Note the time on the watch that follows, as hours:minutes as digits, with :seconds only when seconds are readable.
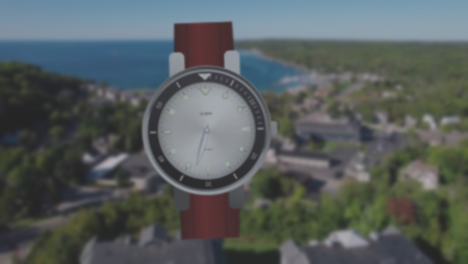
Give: 6:33
